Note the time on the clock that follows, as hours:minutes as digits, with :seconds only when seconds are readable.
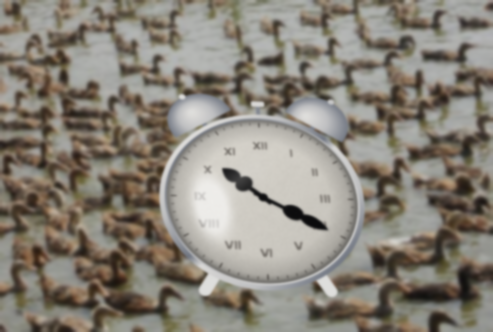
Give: 10:20
